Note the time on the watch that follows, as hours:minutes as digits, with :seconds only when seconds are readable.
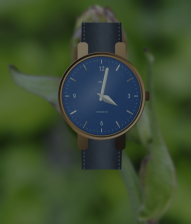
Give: 4:02
